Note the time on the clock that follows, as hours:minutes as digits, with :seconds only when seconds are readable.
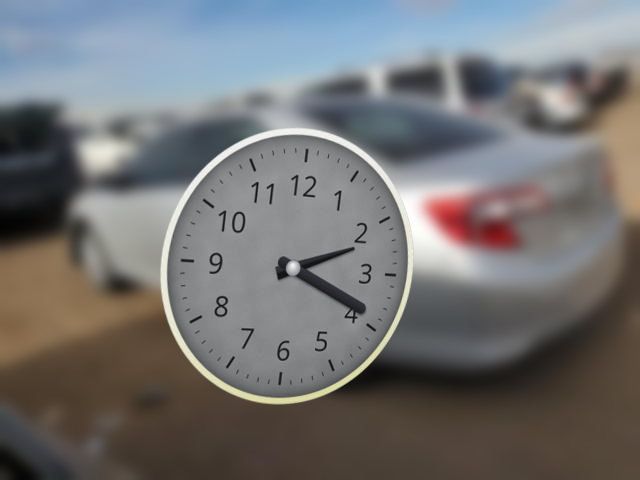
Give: 2:19
